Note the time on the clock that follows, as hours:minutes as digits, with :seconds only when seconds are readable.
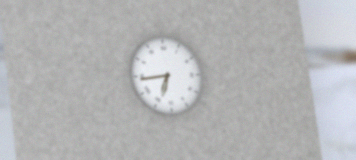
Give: 6:44
